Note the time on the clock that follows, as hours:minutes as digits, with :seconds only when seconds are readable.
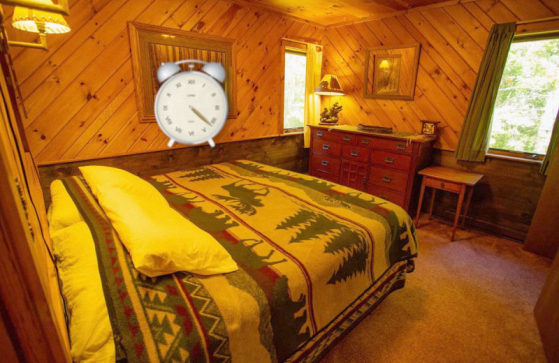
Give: 4:22
